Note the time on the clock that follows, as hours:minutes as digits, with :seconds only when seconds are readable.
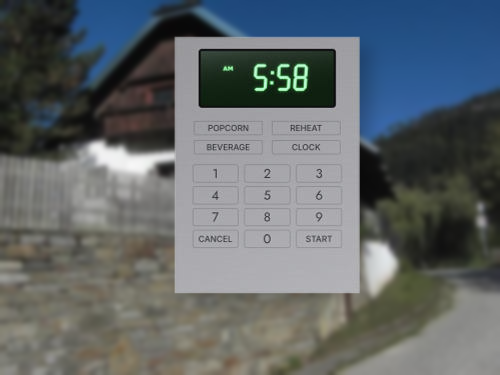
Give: 5:58
